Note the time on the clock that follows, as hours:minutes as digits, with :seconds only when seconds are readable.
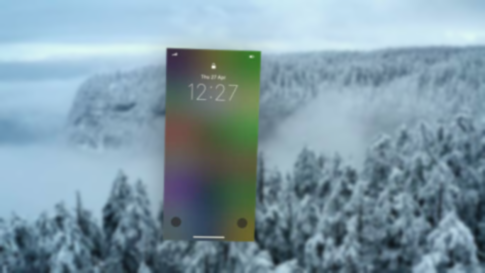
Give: 12:27
